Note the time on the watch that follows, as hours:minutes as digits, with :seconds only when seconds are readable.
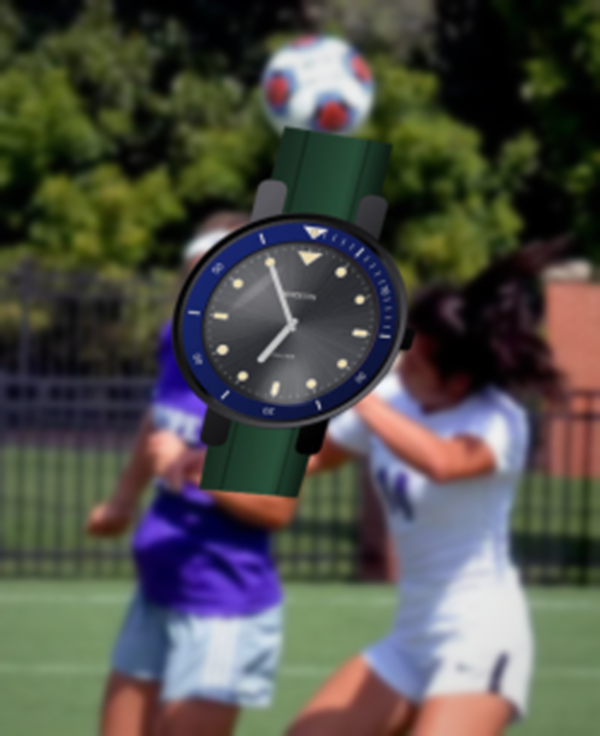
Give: 6:55
